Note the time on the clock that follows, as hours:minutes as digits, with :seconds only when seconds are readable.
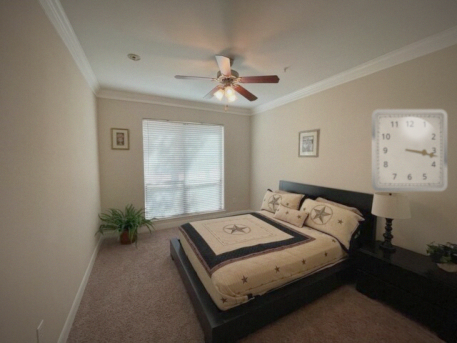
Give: 3:17
